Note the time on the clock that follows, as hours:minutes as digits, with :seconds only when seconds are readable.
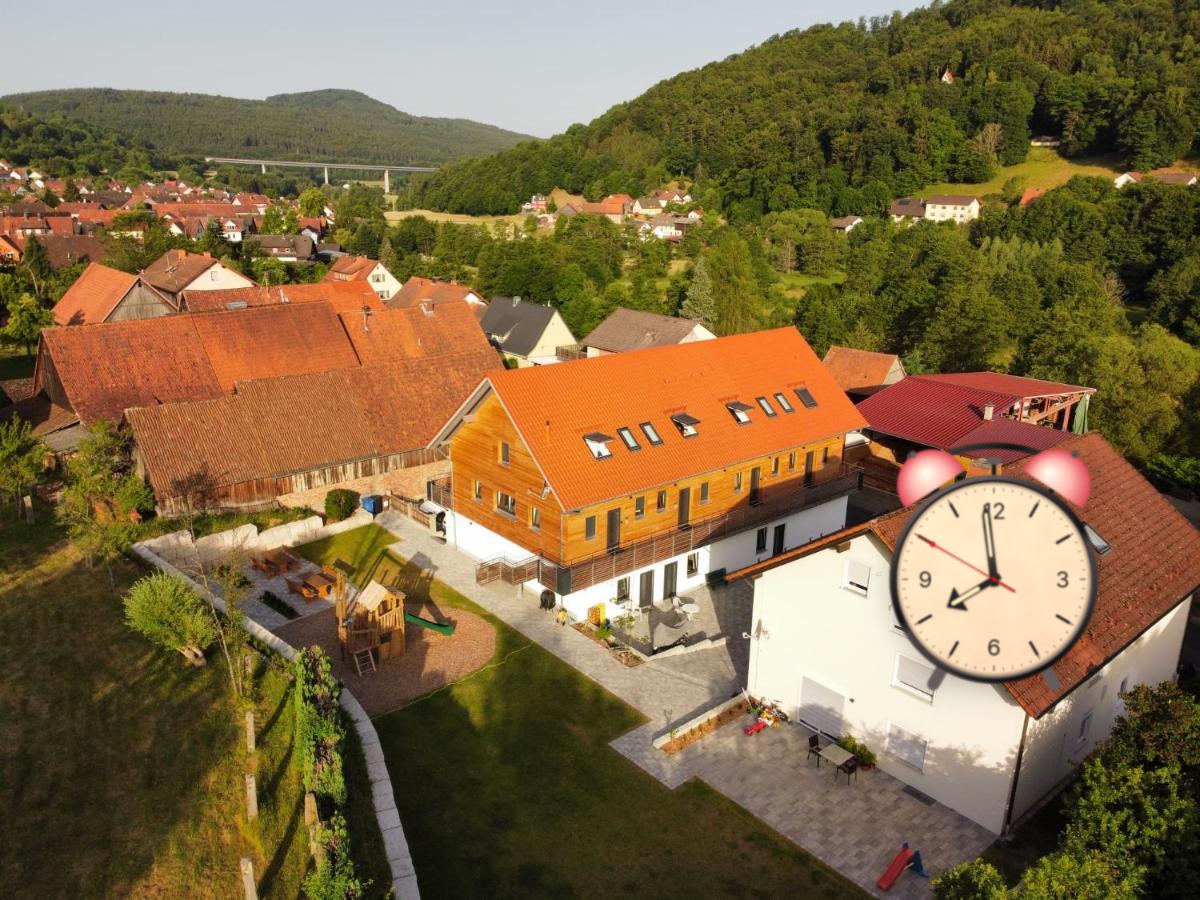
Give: 7:58:50
